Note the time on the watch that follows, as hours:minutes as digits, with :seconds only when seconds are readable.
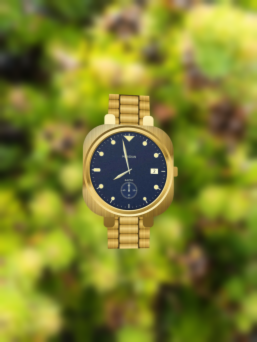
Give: 7:58
